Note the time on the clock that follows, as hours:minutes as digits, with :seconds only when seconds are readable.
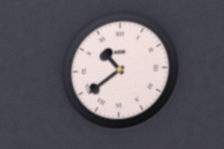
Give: 10:39
